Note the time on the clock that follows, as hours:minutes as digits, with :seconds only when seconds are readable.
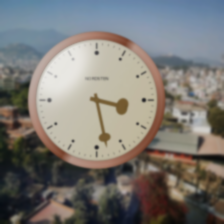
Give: 3:28
